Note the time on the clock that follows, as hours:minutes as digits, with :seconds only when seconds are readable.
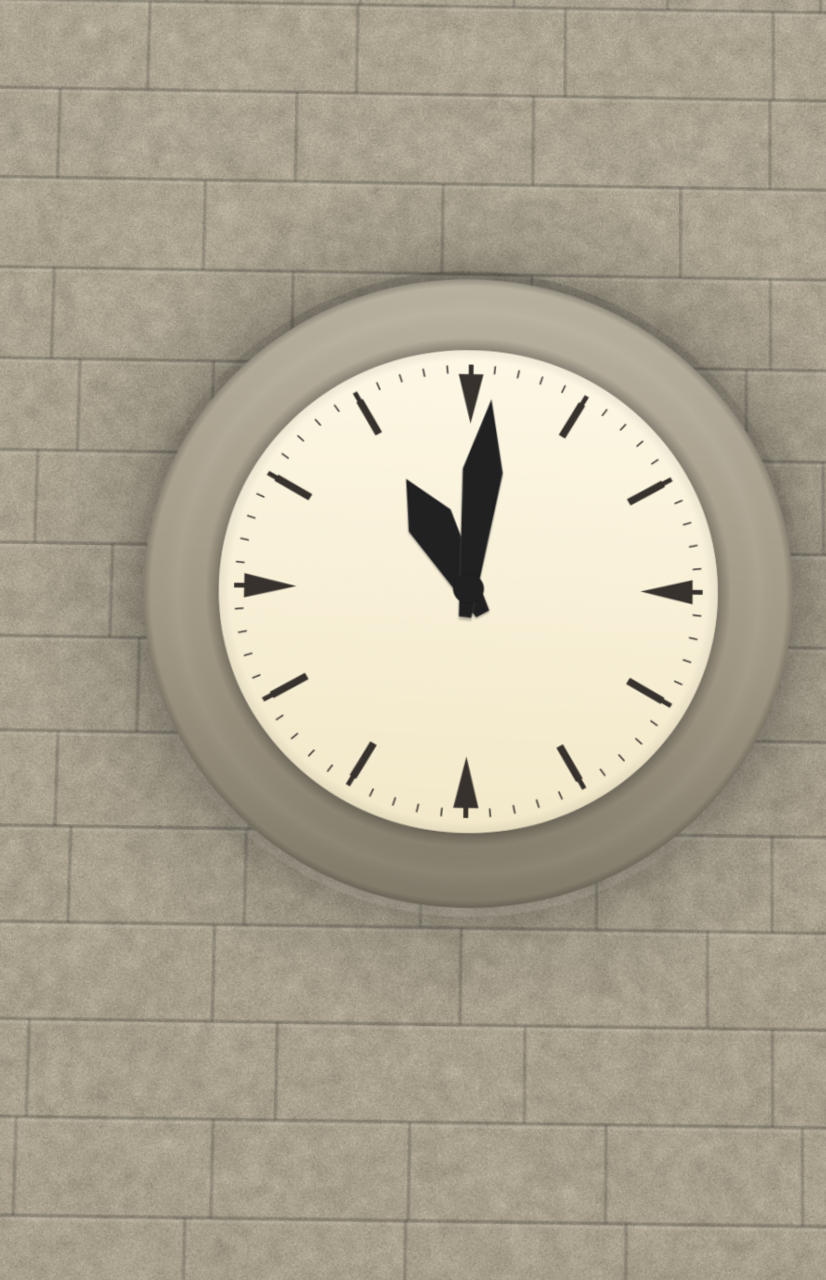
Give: 11:01
